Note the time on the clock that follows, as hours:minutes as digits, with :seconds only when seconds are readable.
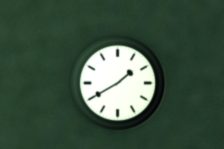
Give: 1:40
